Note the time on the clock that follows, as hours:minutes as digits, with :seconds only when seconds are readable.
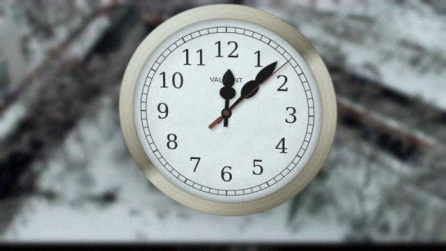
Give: 12:07:08
